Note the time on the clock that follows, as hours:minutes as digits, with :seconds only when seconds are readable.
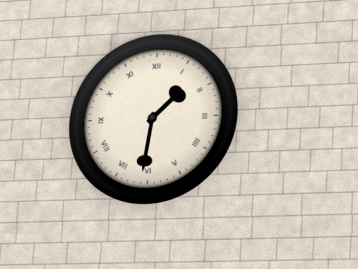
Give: 1:31
